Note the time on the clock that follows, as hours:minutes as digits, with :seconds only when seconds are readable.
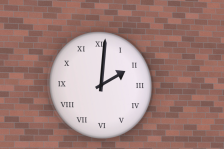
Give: 2:01
